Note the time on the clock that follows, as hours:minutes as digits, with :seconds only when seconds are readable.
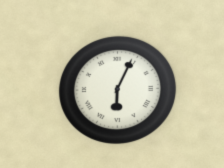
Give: 6:04
